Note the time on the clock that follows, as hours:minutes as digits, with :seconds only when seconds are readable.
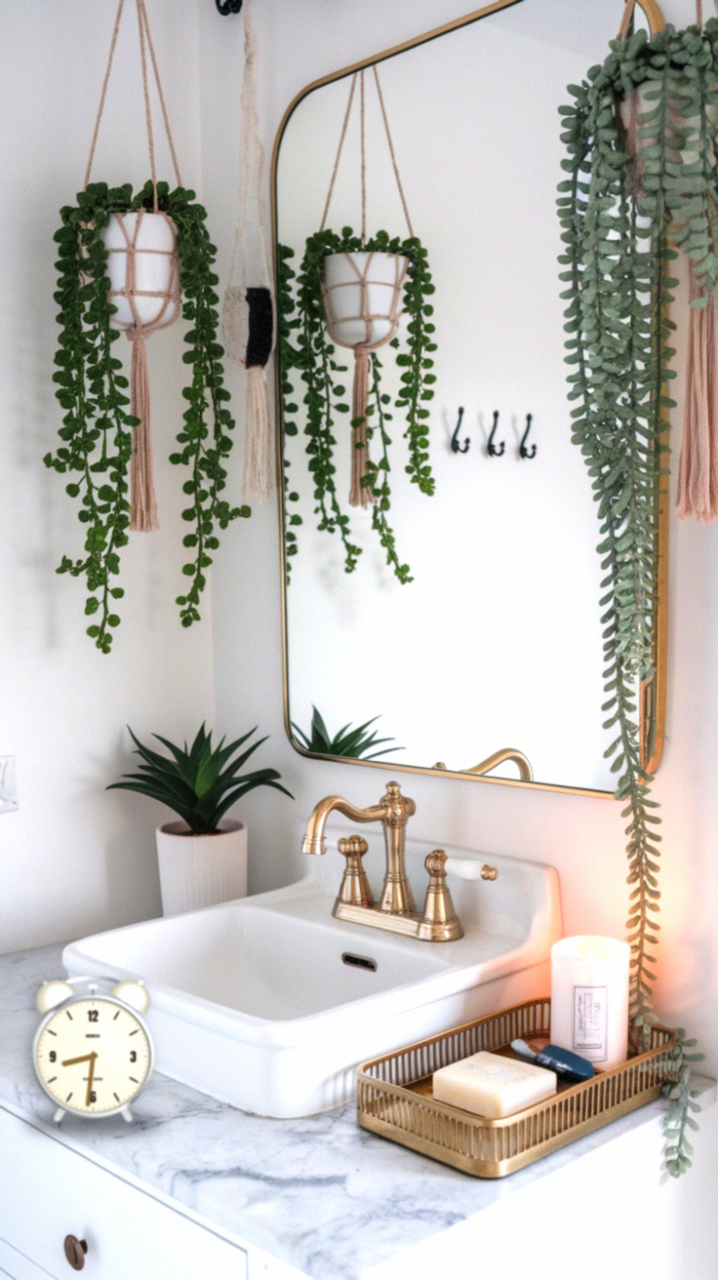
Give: 8:31
